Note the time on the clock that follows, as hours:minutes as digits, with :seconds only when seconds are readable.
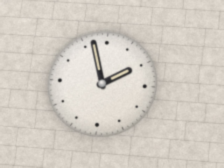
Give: 1:57
